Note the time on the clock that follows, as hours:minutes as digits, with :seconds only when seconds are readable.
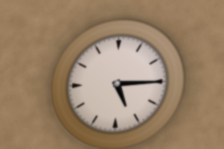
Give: 5:15
